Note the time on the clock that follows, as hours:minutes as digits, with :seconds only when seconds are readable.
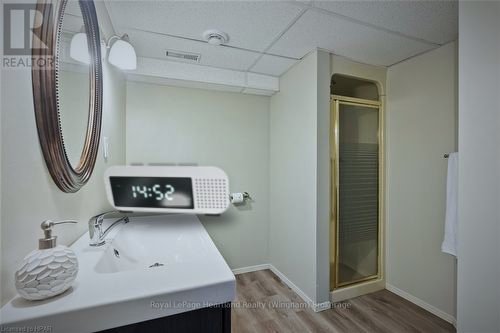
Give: 14:52
